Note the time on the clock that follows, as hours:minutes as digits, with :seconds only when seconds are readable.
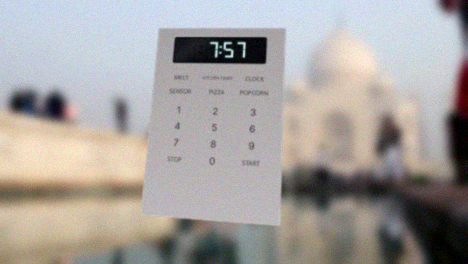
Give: 7:57
